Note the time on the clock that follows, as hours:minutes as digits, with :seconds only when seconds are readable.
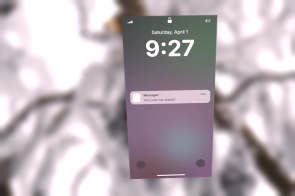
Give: 9:27
